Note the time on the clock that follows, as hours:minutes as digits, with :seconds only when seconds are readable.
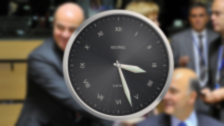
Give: 3:27
